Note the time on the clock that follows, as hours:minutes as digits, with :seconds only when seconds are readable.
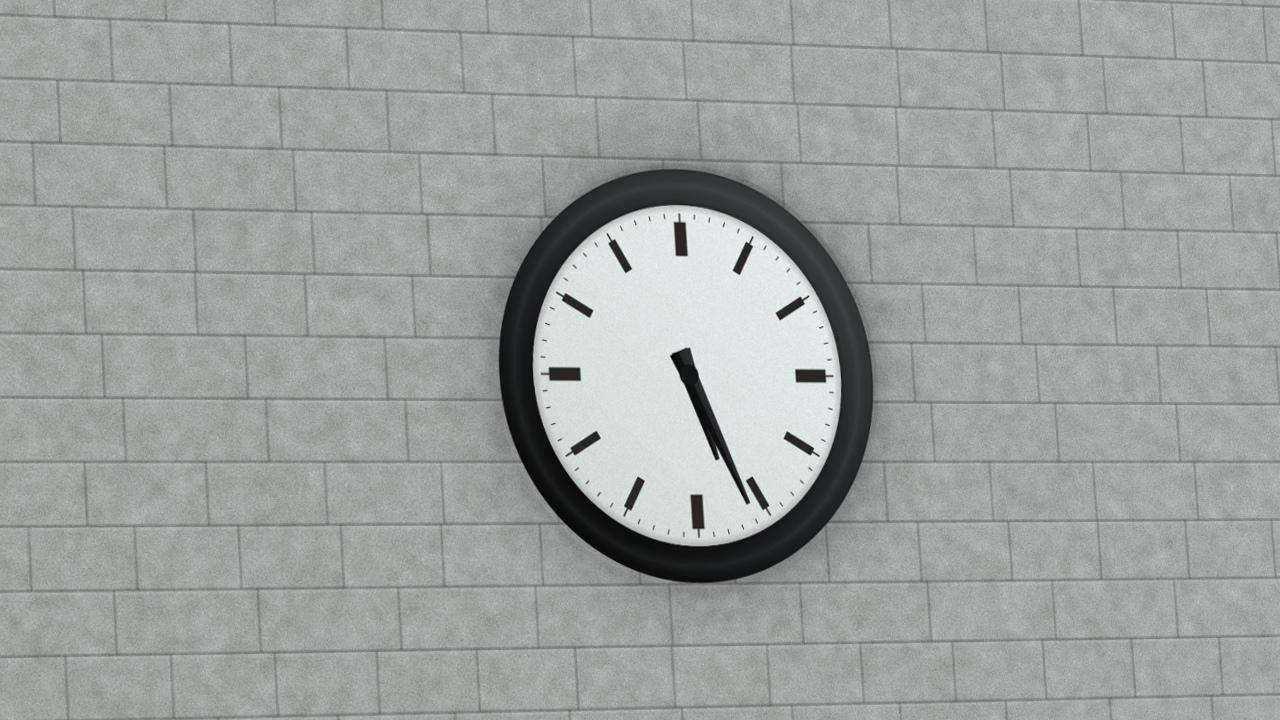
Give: 5:26
